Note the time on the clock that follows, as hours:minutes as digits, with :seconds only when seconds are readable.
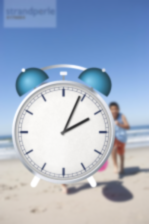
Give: 2:04
